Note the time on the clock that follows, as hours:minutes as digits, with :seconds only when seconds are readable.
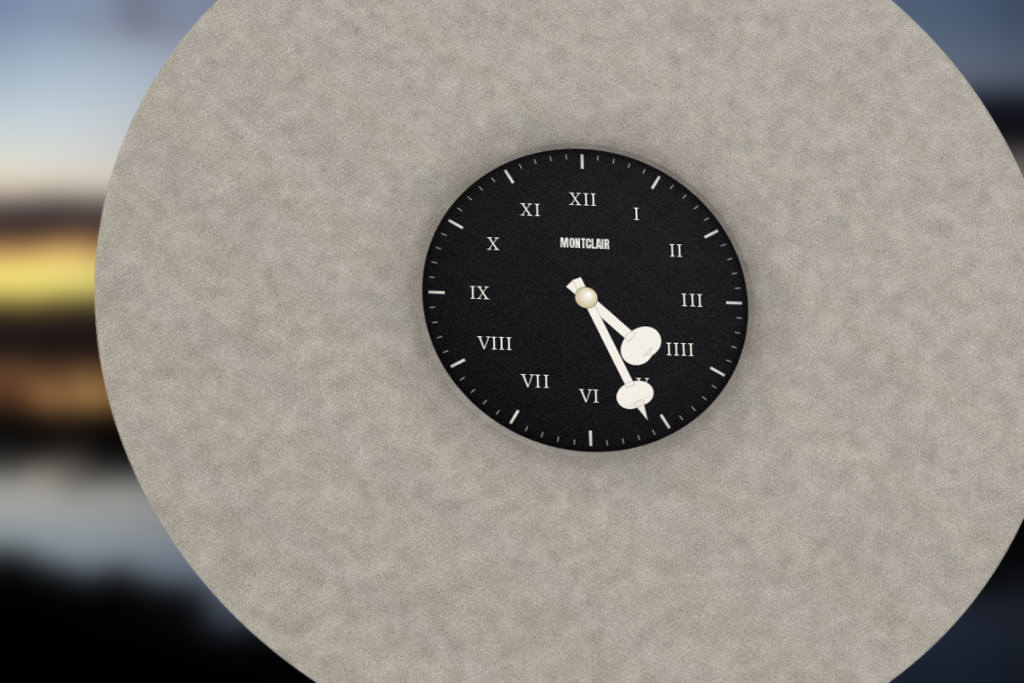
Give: 4:26
